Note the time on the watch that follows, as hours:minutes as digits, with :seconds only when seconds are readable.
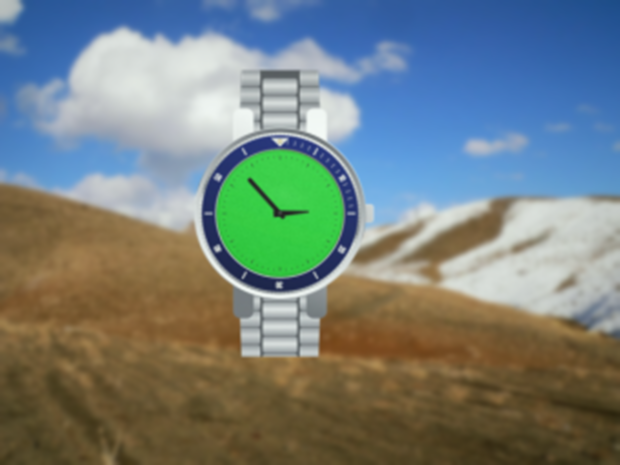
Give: 2:53
